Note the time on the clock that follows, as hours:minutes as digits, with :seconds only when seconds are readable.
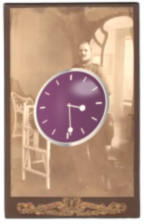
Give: 3:29
